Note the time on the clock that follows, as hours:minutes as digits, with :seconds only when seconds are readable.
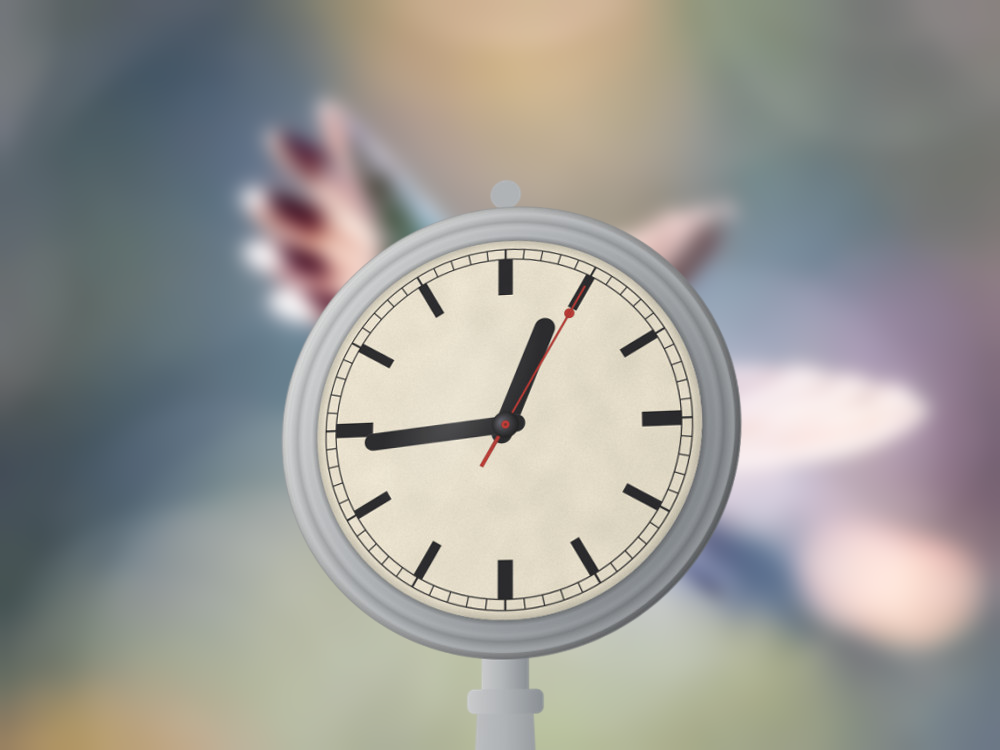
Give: 12:44:05
